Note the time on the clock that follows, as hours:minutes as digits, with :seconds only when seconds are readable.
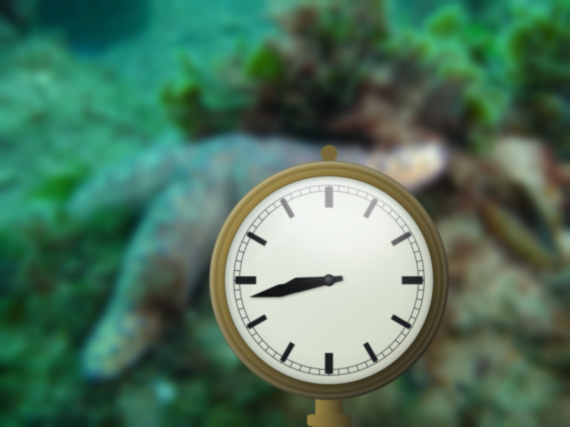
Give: 8:43
